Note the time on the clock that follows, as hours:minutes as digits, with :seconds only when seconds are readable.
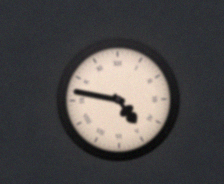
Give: 4:47
